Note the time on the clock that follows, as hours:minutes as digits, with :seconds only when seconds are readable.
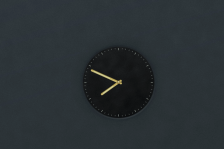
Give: 7:49
